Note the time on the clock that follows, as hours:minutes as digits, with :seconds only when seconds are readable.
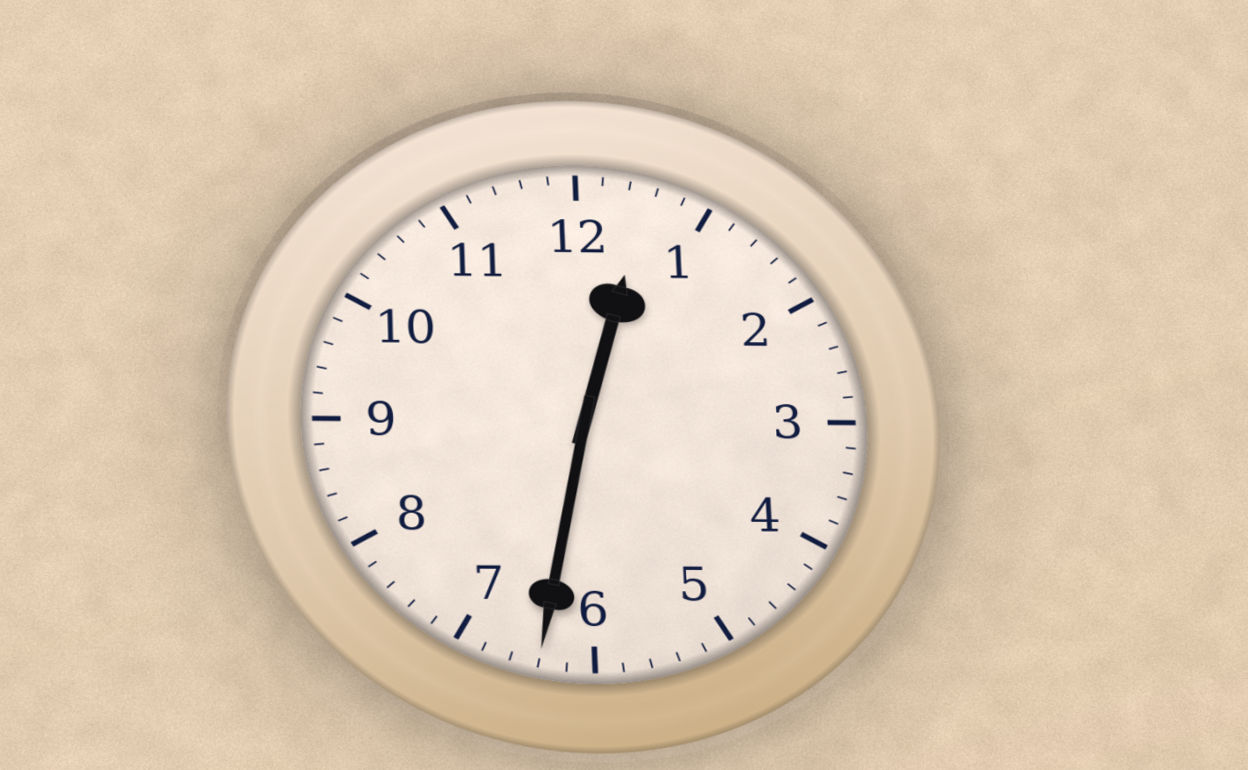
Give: 12:32
